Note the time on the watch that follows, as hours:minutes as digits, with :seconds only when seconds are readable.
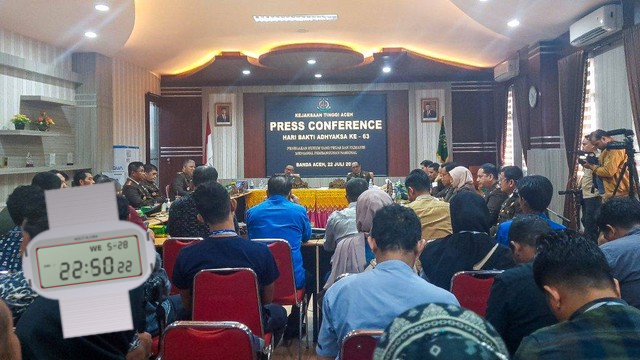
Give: 22:50:22
